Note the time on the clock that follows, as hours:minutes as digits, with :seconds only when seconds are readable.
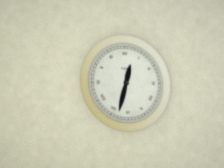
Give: 12:33
